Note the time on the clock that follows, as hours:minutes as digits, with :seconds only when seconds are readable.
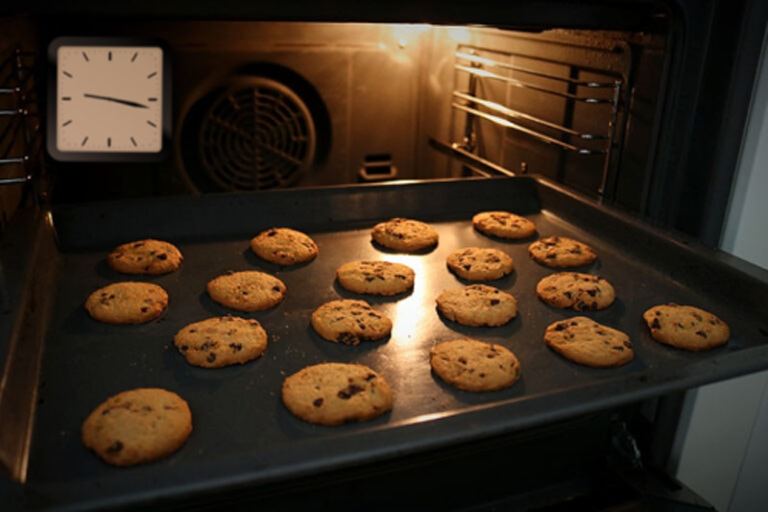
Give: 9:17
